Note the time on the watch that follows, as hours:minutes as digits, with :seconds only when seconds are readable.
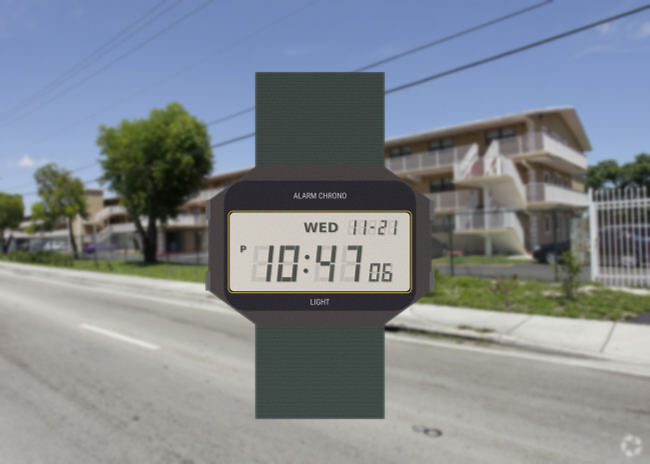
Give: 10:47:06
